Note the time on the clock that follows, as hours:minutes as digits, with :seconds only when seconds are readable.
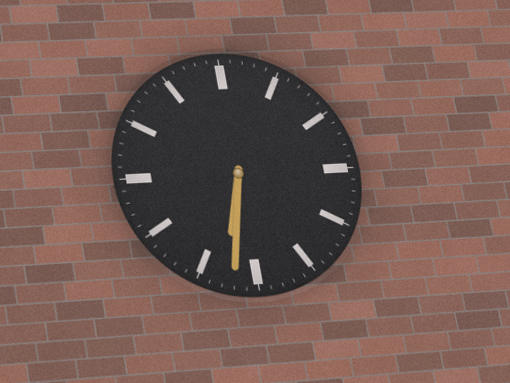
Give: 6:32
